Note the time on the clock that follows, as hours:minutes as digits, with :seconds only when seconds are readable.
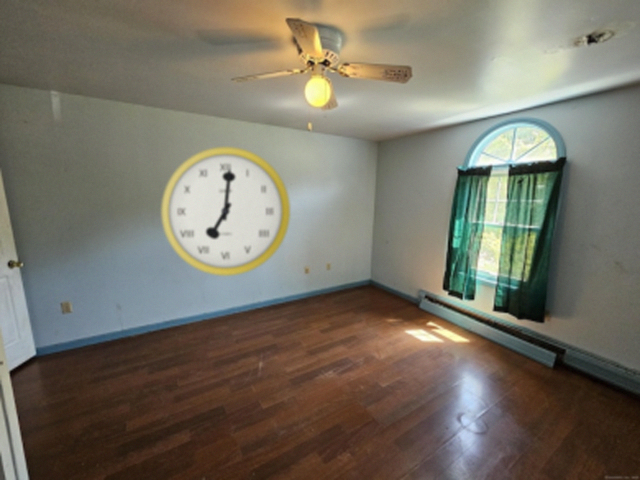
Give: 7:01
